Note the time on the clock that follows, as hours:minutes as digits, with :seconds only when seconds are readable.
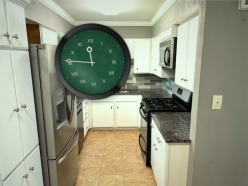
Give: 11:46
